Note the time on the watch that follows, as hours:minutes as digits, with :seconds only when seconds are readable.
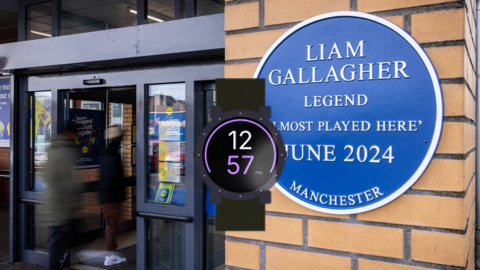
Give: 12:57
